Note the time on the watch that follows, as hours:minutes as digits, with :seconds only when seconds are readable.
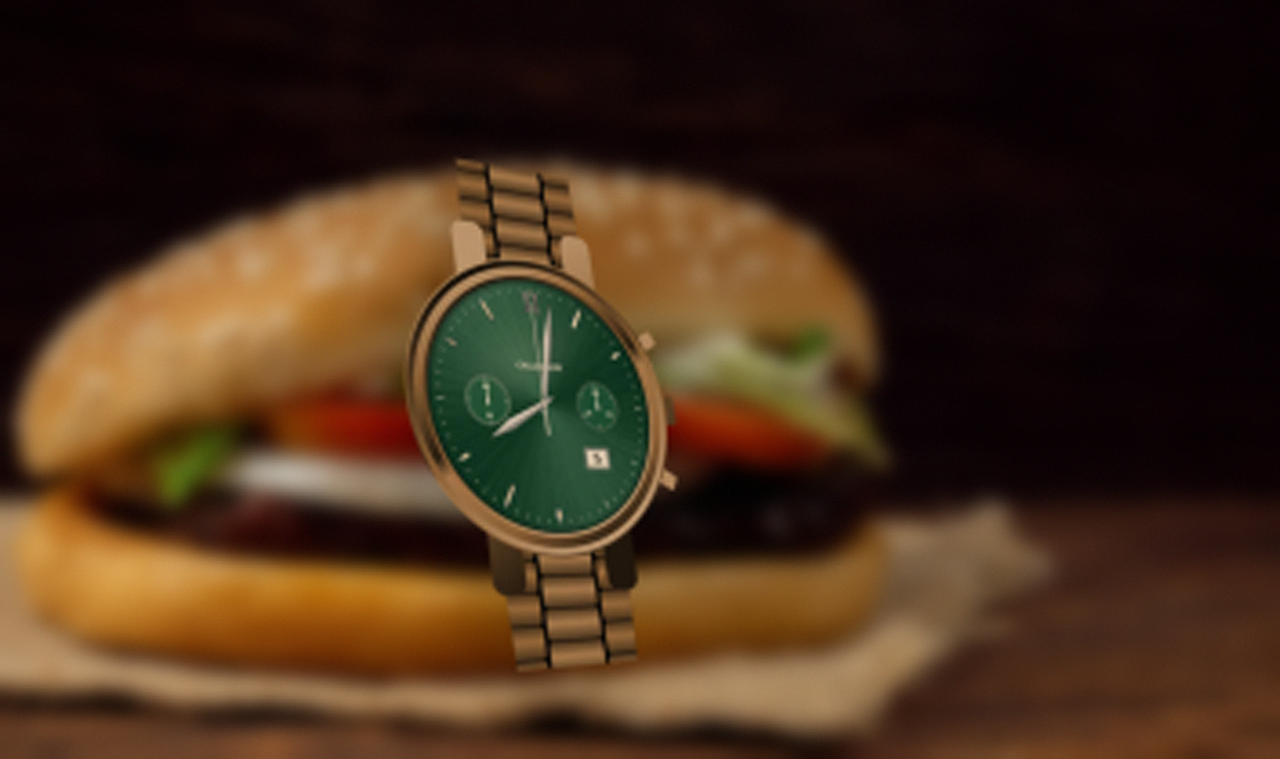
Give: 8:02
